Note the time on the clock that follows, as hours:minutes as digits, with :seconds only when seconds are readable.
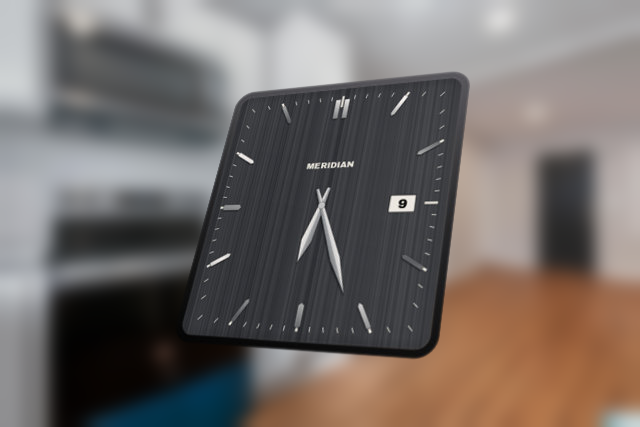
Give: 6:26
